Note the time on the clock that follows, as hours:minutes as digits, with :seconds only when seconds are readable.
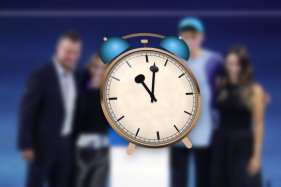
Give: 11:02
